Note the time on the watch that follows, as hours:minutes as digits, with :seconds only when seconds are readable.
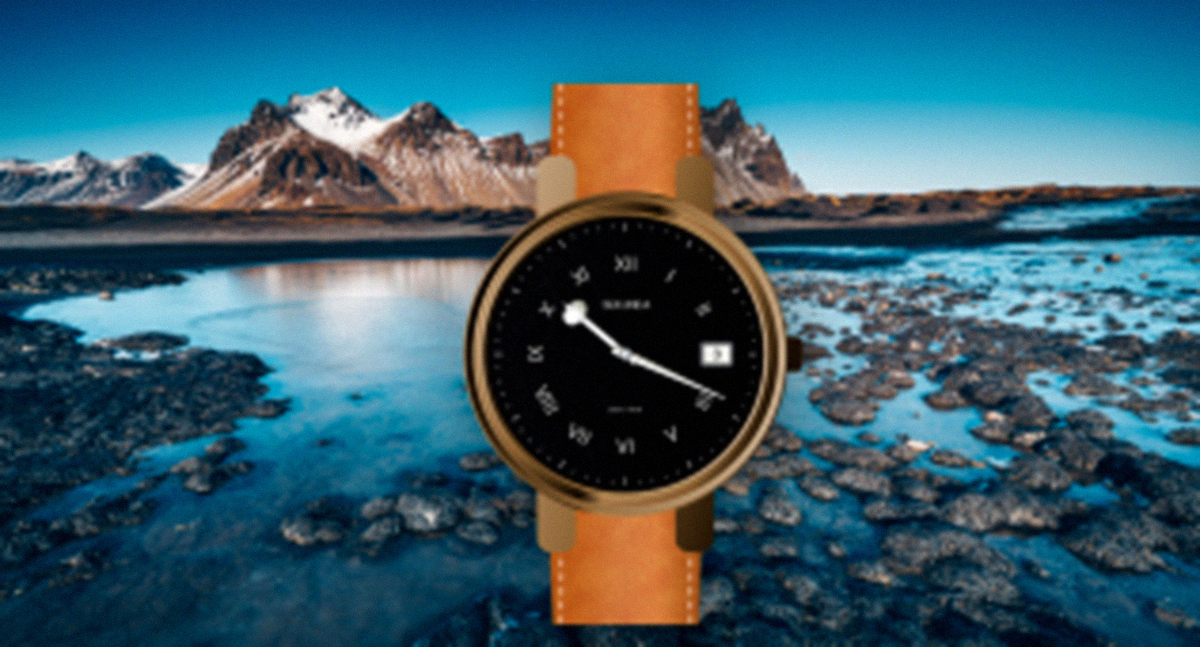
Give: 10:19
